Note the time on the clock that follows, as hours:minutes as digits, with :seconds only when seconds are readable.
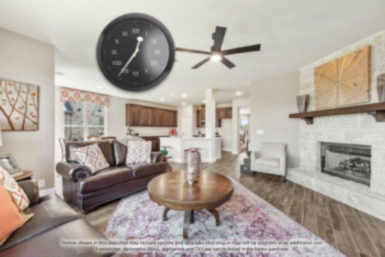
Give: 12:36
